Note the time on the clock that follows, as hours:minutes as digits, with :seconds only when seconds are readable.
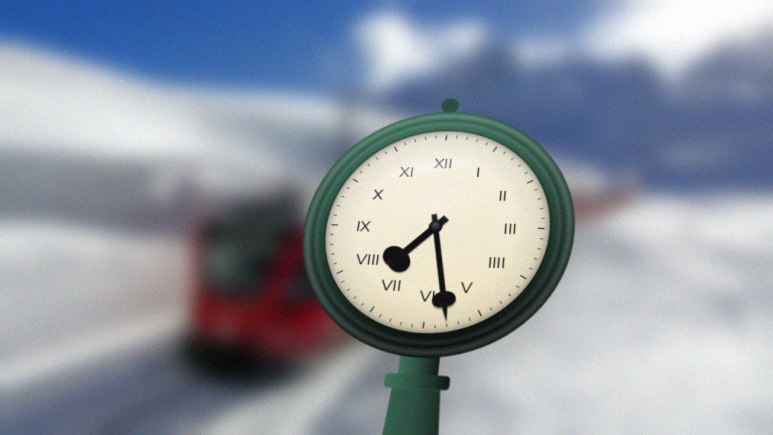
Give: 7:28
